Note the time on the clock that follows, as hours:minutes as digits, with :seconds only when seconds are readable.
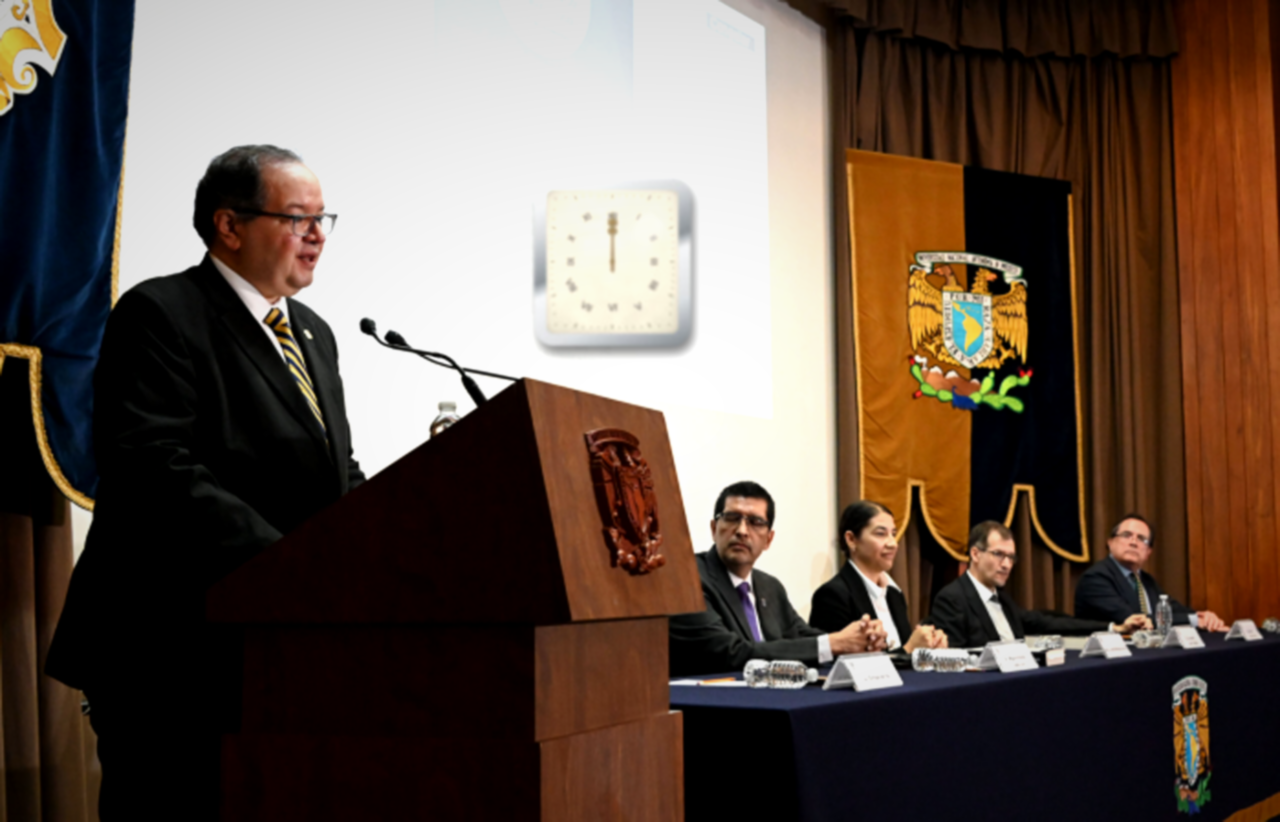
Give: 12:00
